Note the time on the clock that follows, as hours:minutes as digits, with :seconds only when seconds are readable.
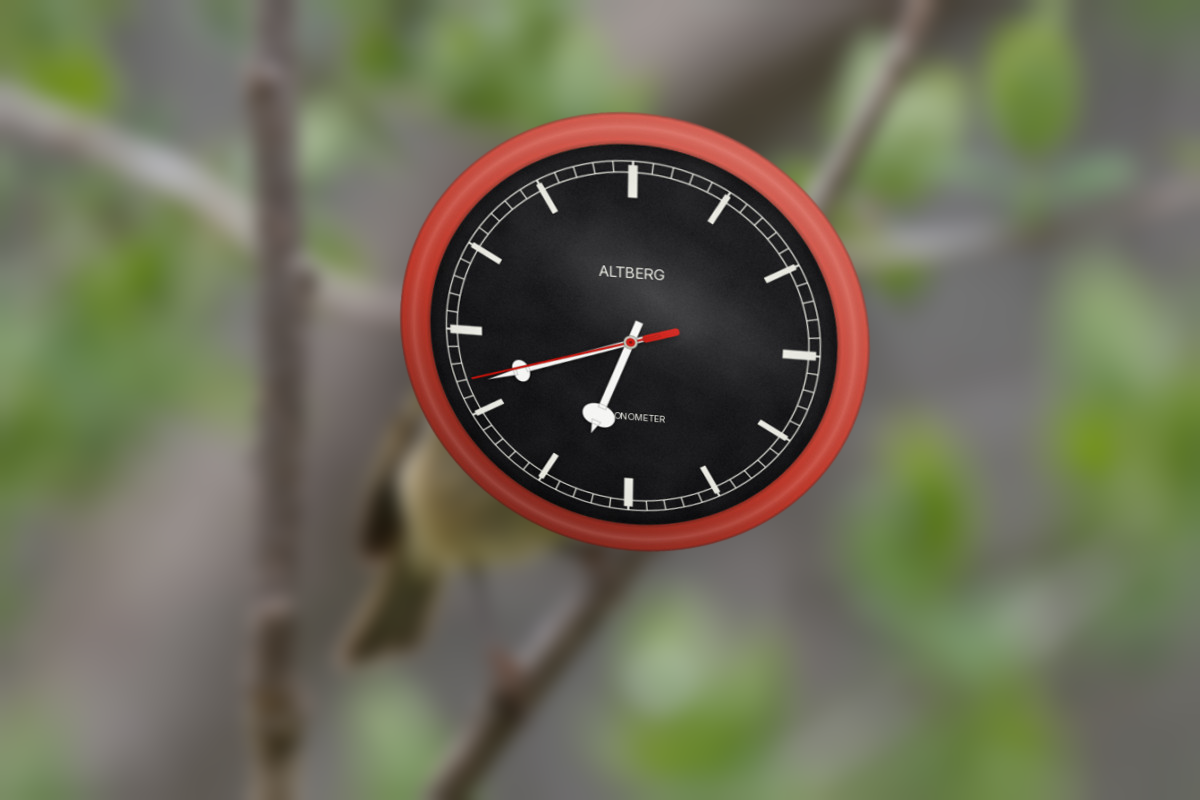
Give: 6:41:42
